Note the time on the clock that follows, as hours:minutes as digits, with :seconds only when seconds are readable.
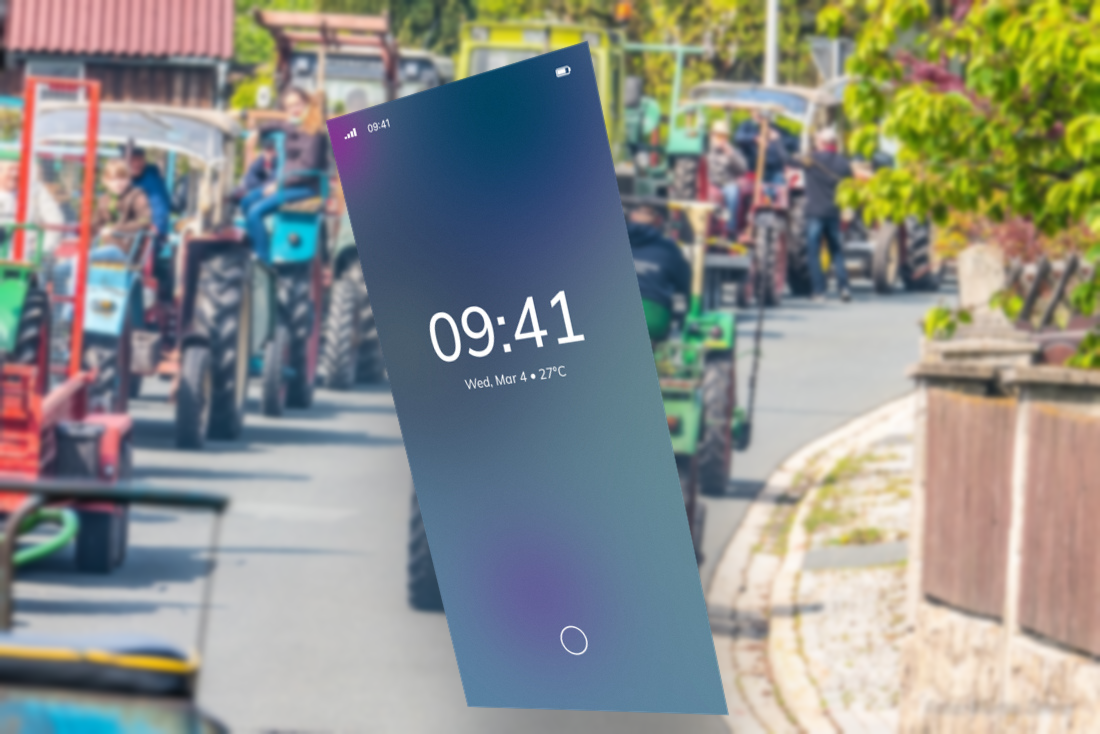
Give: 9:41
